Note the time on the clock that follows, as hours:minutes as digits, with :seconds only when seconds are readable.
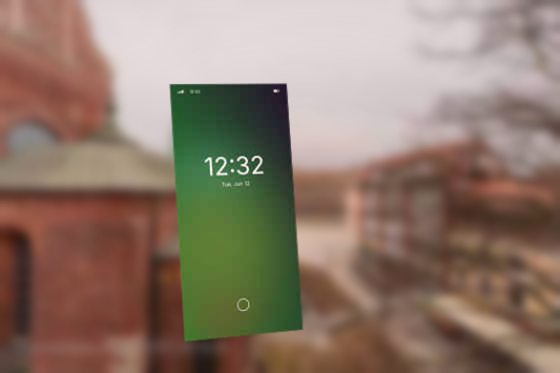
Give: 12:32
